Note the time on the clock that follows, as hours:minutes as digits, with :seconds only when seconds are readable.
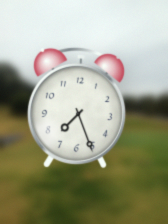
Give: 7:26
